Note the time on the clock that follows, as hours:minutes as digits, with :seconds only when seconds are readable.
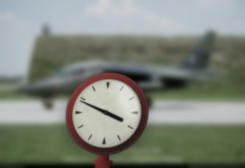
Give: 3:49
